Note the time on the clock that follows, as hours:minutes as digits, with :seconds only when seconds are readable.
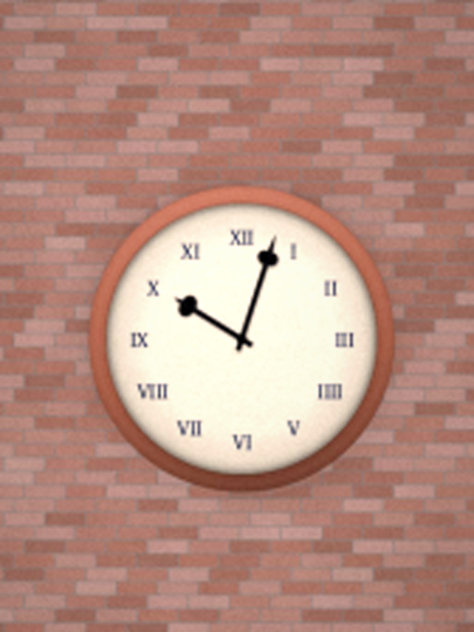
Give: 10:03
